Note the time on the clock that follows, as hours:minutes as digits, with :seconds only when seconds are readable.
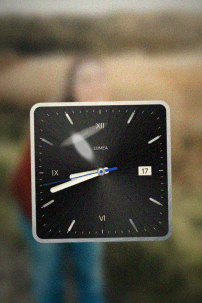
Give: 8:41:43
